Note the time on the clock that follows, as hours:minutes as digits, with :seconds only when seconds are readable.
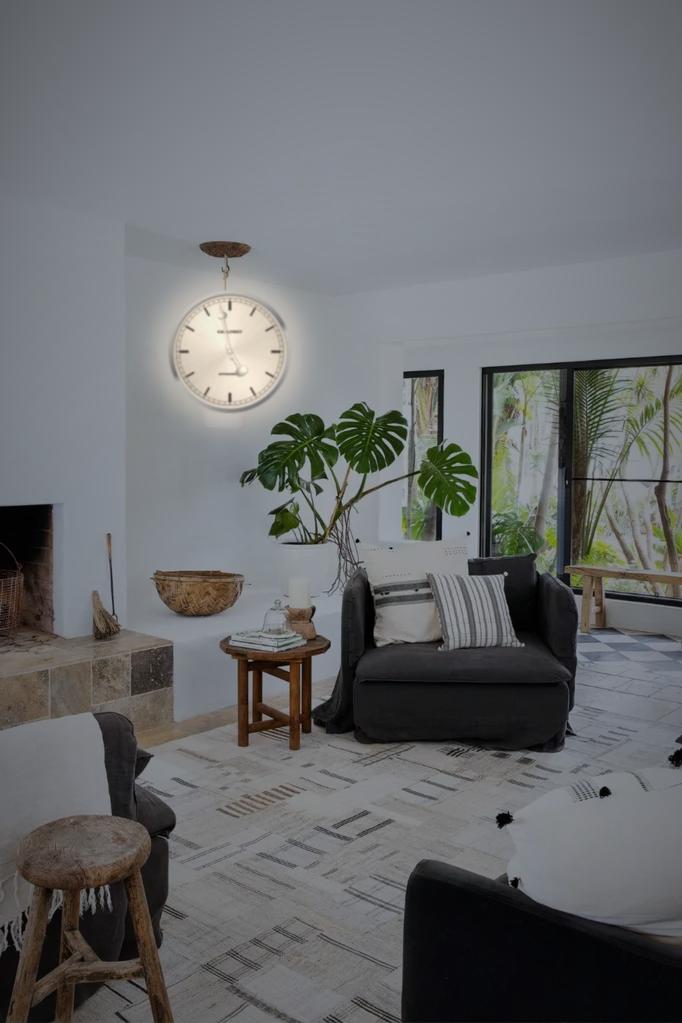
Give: 4:58
